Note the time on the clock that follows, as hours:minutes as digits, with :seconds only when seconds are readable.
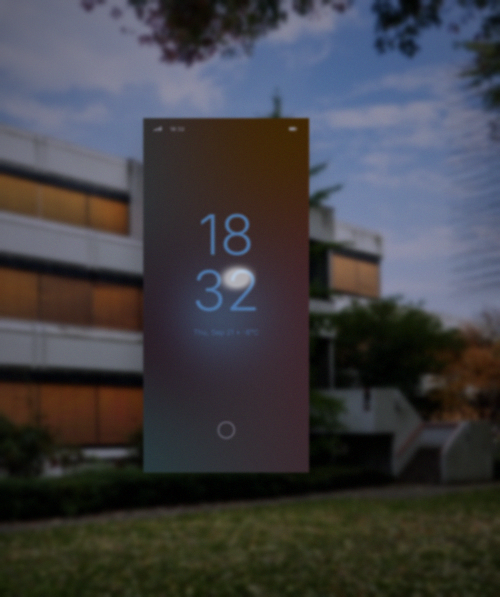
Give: 18:32
